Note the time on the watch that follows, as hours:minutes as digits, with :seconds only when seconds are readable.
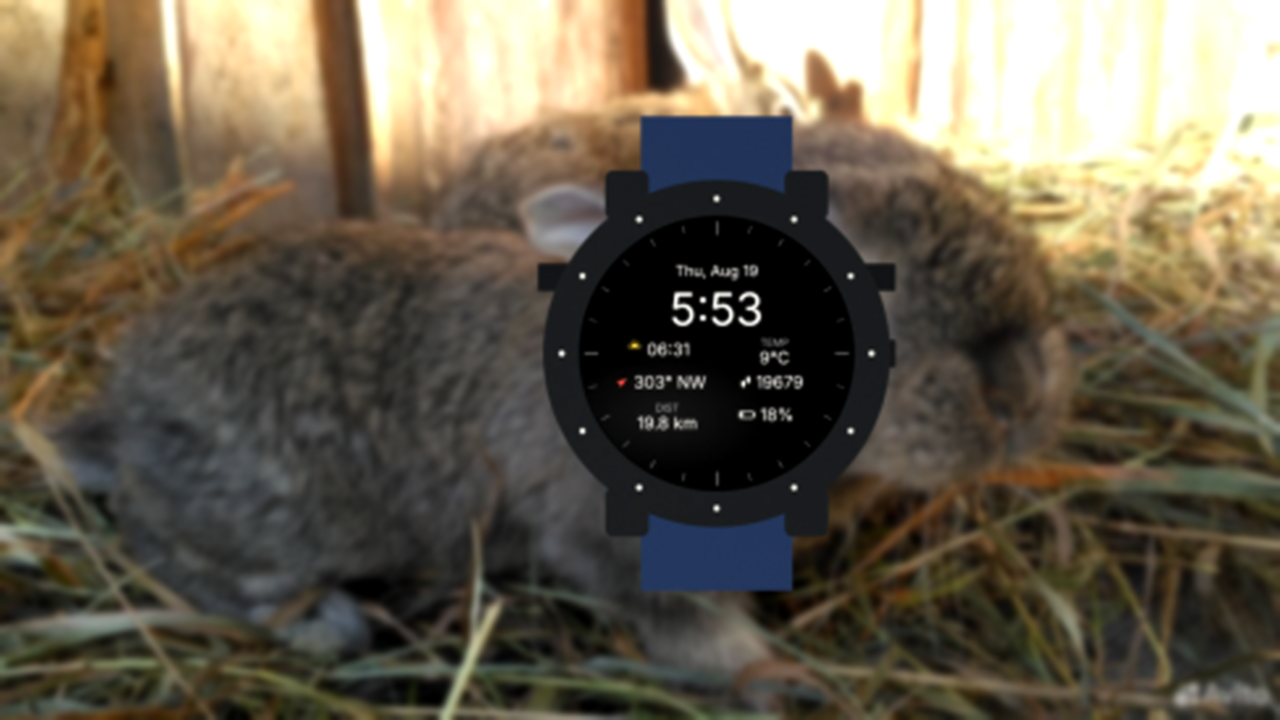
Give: 5:53
